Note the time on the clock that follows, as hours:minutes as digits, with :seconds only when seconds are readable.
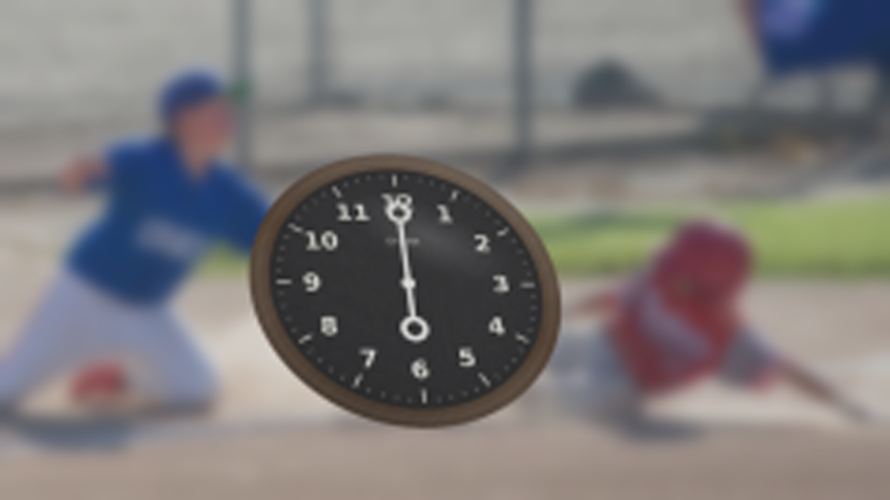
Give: 6:00
